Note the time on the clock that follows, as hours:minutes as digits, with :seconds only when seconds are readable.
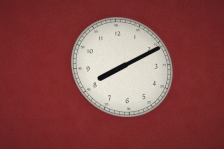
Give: 8:11
